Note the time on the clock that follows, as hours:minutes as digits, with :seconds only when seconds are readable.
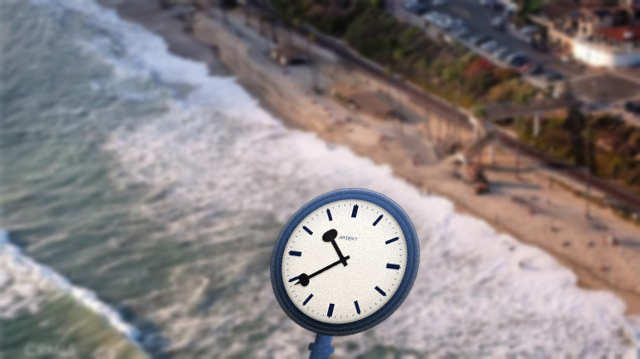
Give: 10:39
